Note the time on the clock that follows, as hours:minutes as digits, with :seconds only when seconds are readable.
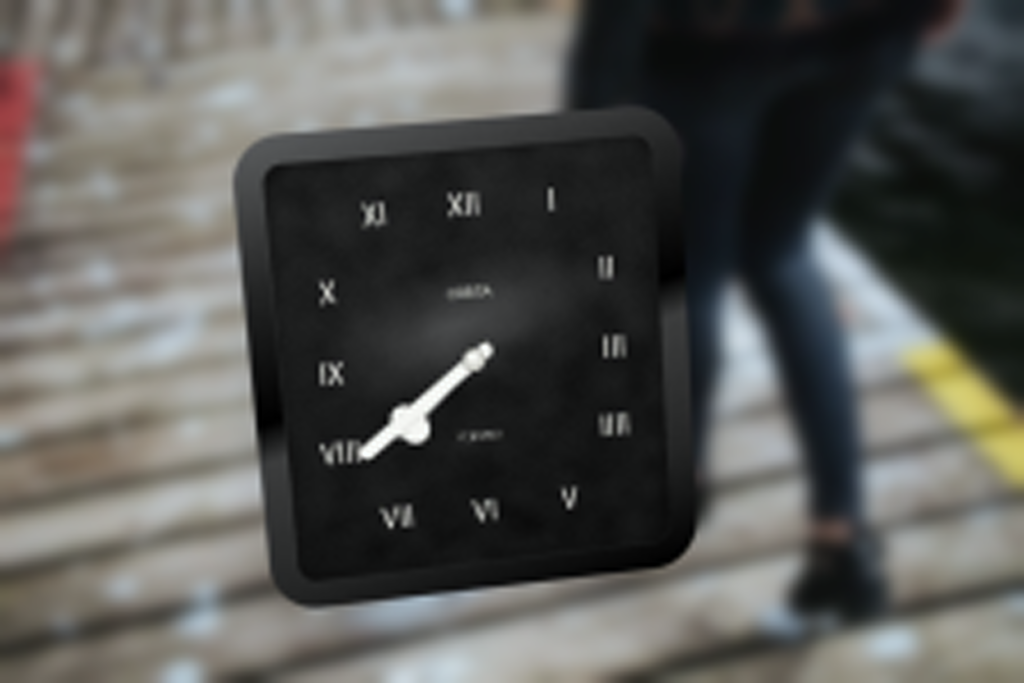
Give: 7:39
